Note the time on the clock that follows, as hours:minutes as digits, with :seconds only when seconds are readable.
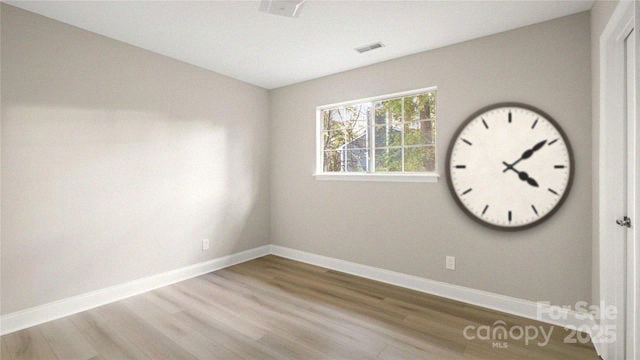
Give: 4:09
